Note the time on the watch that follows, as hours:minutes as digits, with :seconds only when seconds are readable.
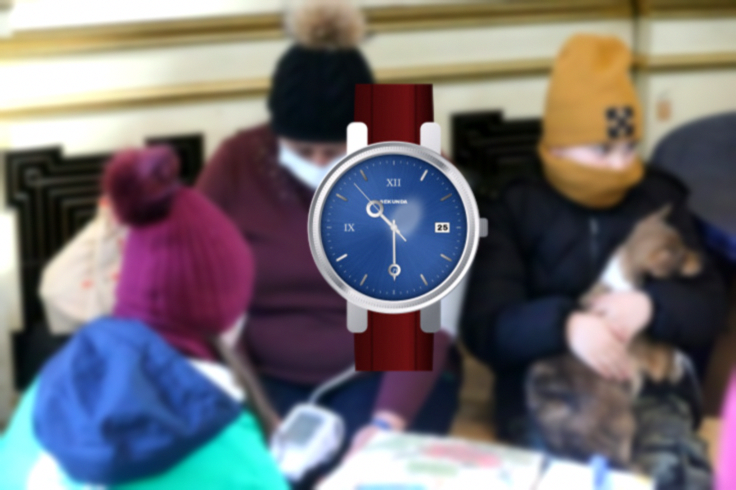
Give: 10:29:53
